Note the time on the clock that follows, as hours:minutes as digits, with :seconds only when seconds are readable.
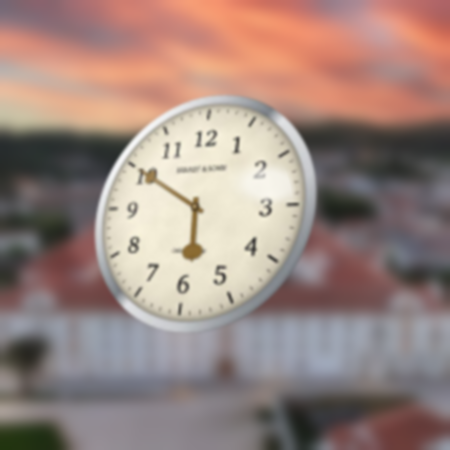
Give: 5:50
